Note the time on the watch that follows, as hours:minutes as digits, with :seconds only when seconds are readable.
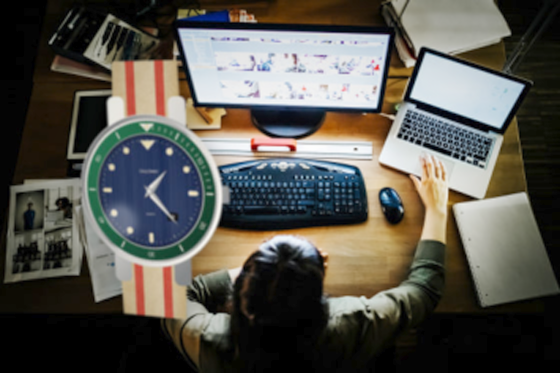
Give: 1:23
